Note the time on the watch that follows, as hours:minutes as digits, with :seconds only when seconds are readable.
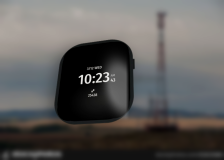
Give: 10:23
